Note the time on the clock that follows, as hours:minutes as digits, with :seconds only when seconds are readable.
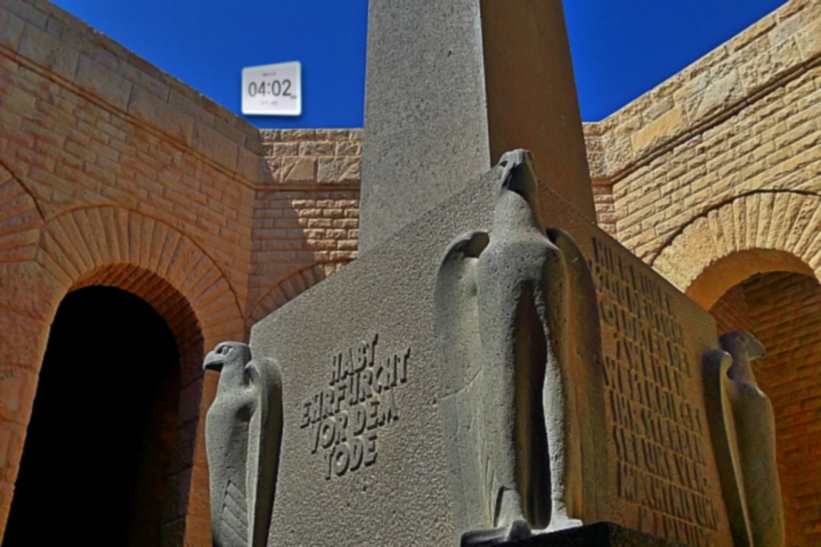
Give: 4:02
